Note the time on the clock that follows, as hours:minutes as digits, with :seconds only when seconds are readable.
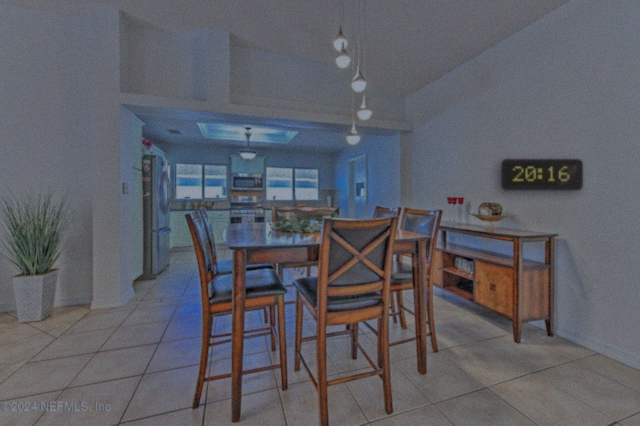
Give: 20:16
